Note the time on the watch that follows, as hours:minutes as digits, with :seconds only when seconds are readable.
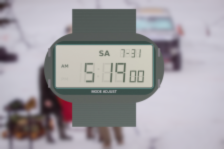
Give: 5:19:00
